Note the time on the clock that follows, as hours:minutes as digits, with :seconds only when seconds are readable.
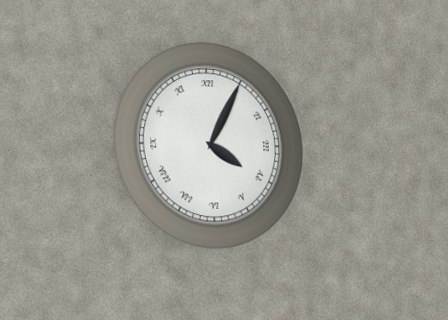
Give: 4:05
